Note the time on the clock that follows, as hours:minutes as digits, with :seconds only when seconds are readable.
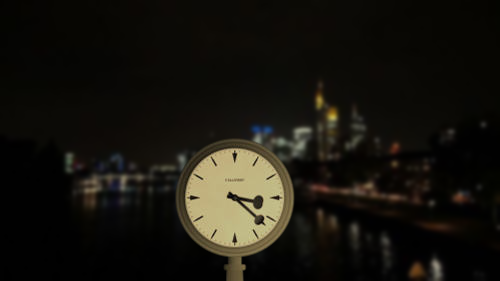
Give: 3:22
